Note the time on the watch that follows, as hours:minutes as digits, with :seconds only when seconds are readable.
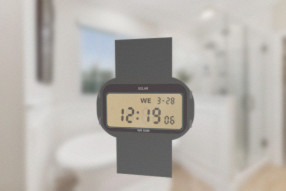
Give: 12:19
